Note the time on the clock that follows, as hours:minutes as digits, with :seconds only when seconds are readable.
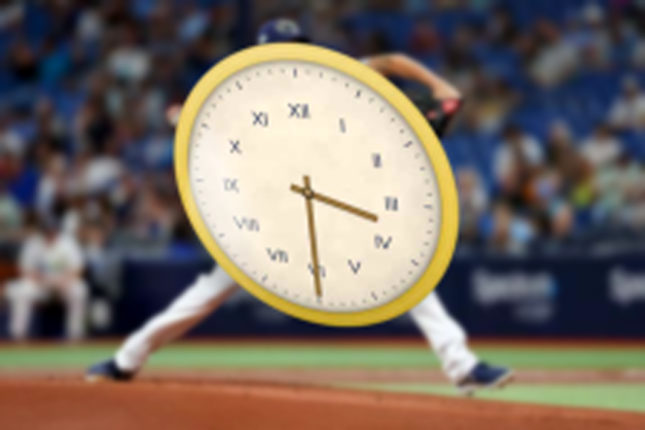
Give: 3:30
